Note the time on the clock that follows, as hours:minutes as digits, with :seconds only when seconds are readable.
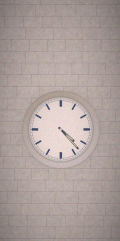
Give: 4:23
